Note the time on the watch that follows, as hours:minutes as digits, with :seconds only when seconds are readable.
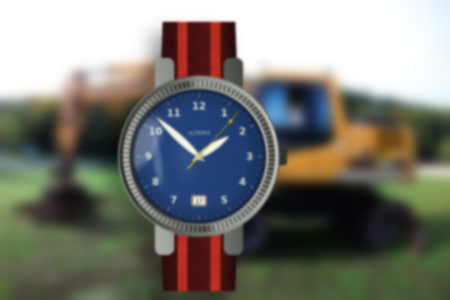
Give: 1:52:07
